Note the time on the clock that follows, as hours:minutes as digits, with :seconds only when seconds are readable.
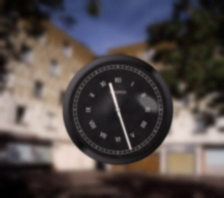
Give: 11:27
